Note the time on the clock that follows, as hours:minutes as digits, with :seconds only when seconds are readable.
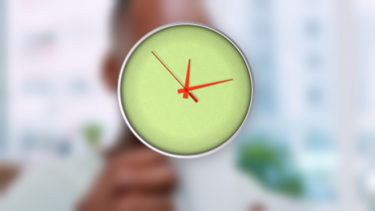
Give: 12:12:53
